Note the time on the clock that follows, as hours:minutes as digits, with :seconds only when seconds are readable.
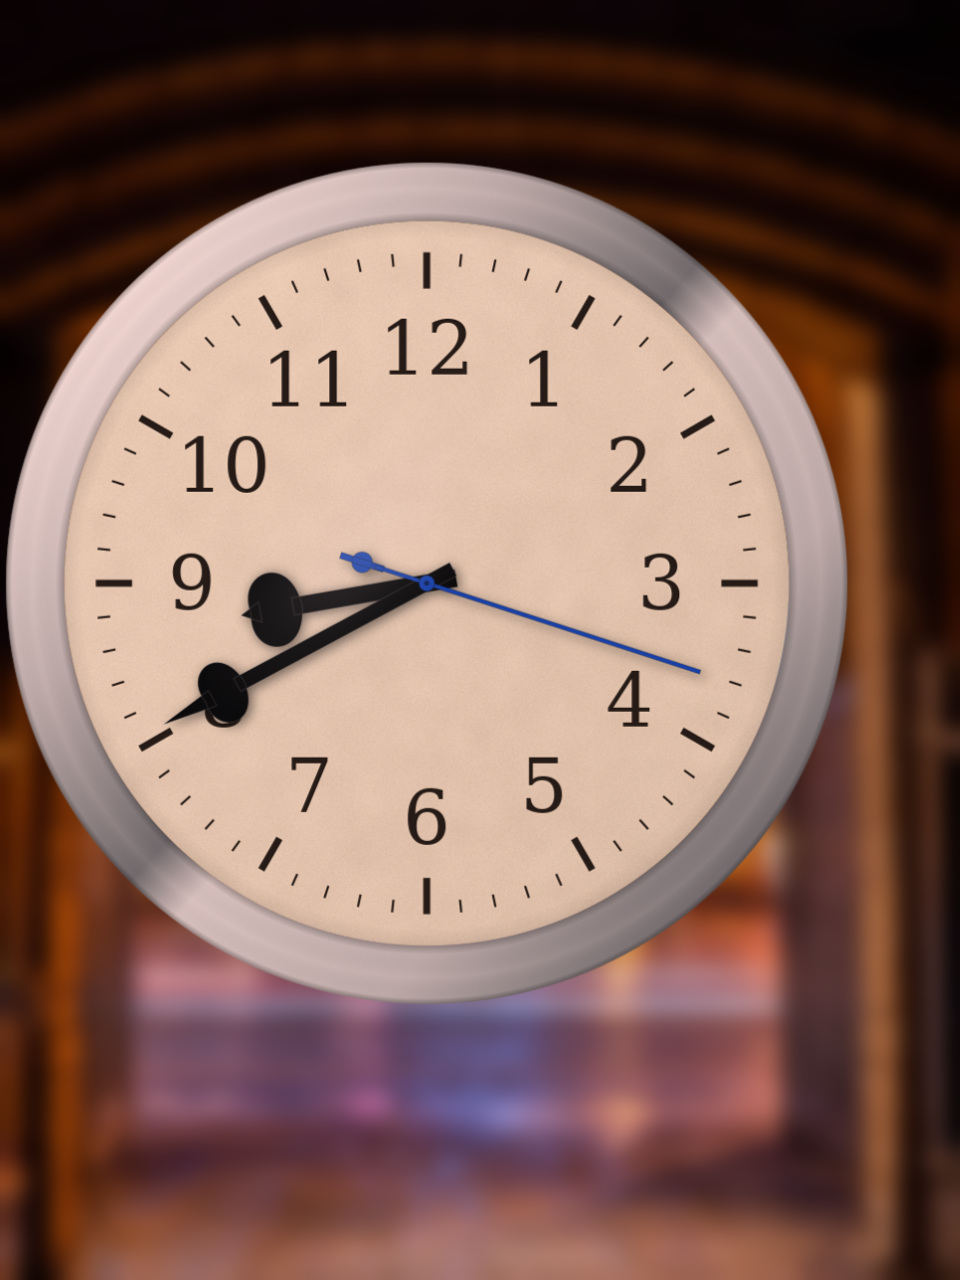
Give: 8:40:18
